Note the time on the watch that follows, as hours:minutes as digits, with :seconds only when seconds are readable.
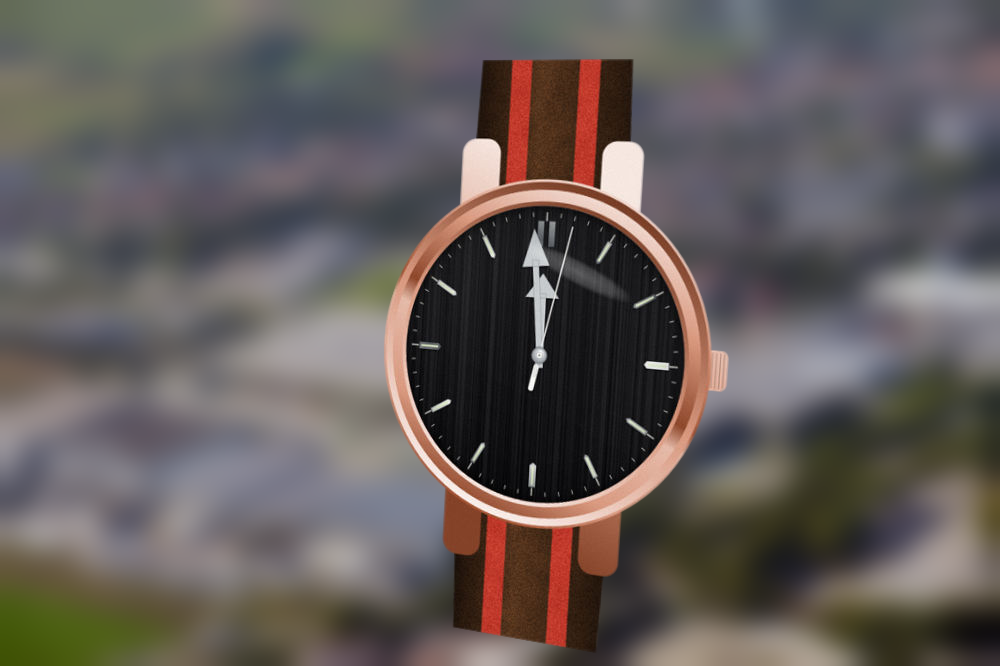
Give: 11:59:02
